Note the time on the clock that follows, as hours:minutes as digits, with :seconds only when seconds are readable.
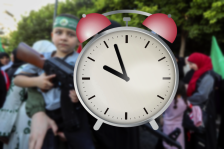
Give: 9:57
